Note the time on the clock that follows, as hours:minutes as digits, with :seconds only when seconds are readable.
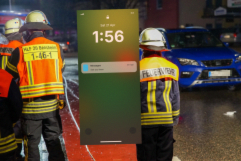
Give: 1:56
